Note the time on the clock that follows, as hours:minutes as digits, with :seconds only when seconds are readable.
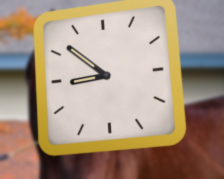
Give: 8:52
